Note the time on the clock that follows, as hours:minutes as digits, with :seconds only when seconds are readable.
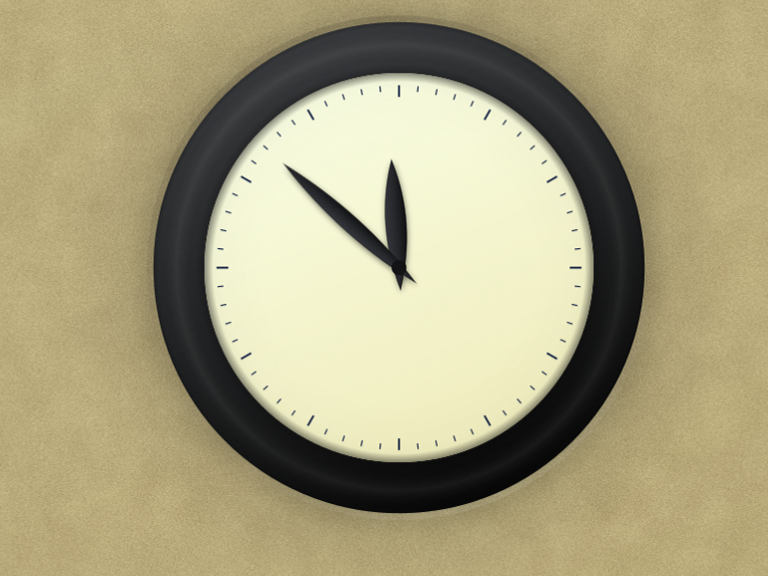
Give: 11:52
